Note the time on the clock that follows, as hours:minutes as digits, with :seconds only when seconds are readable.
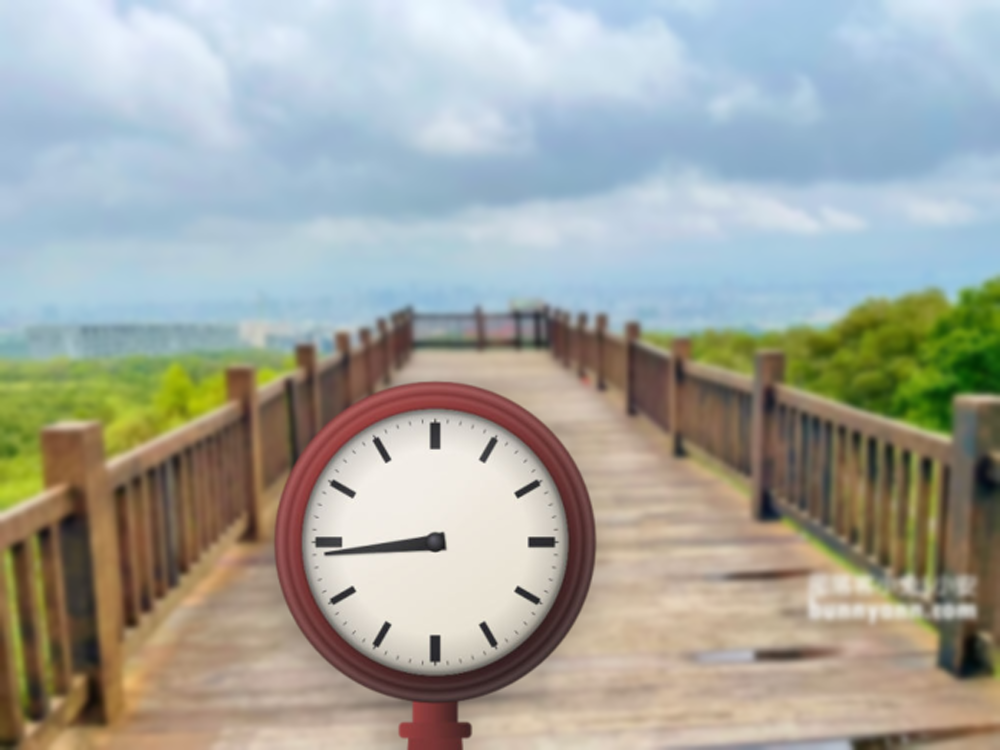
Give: 8:44
